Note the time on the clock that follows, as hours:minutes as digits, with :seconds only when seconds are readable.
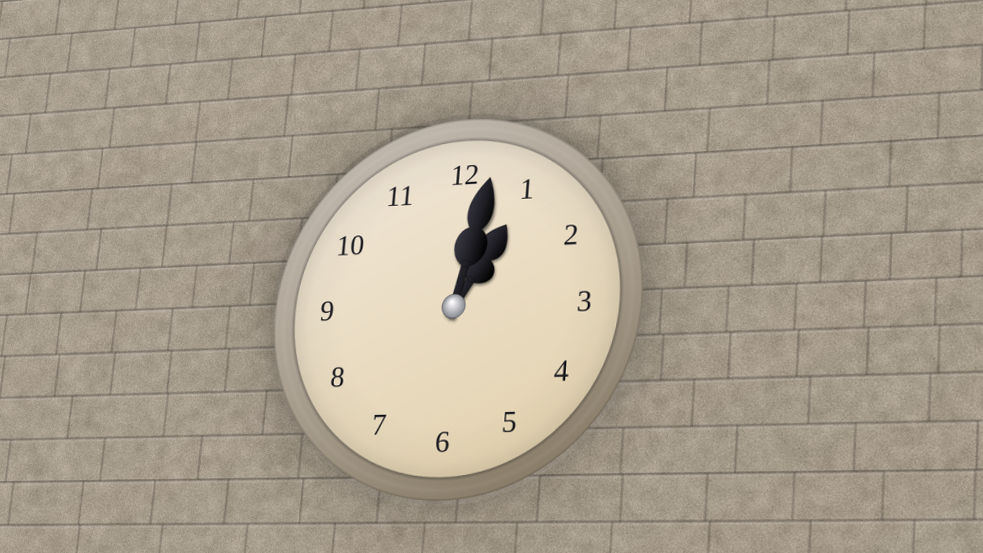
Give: 1:02
